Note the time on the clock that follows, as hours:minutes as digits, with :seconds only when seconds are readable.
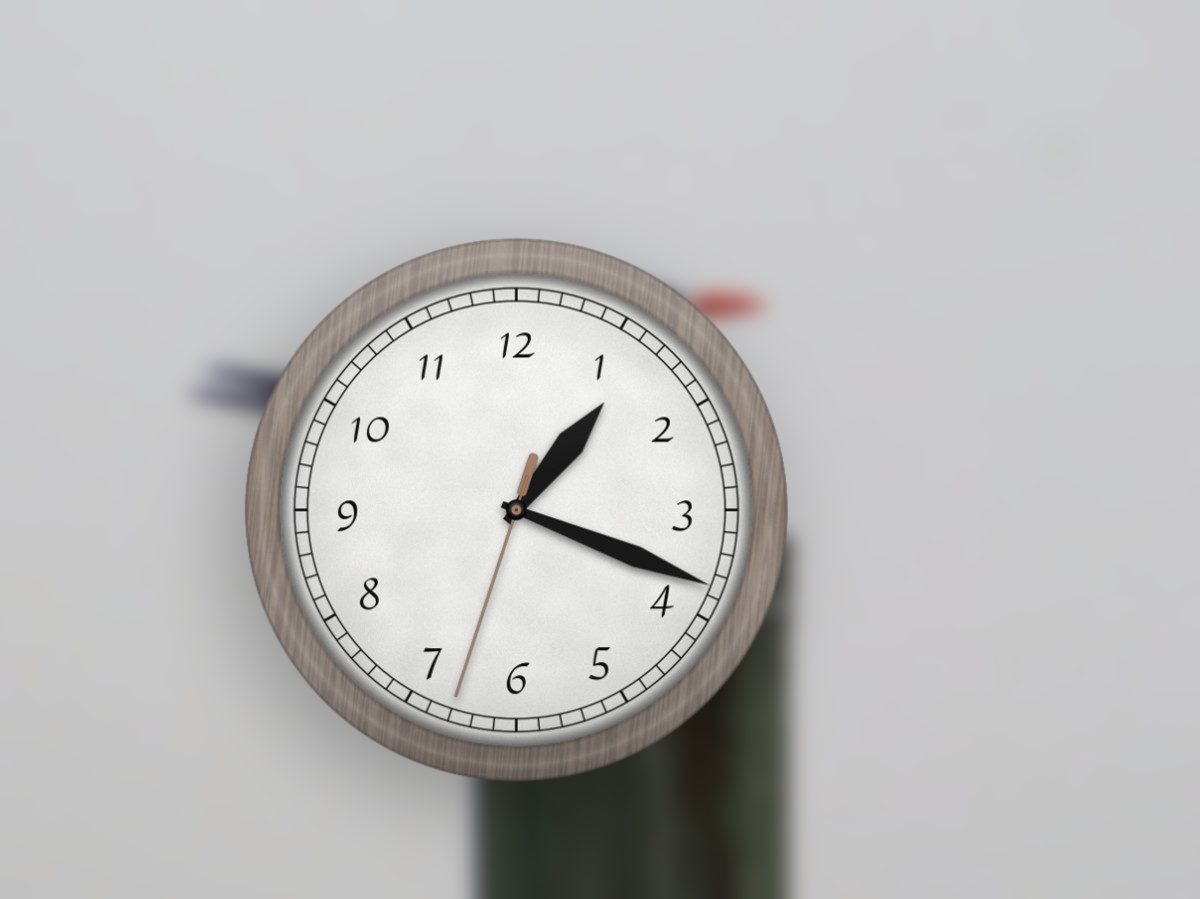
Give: 1:18:33
